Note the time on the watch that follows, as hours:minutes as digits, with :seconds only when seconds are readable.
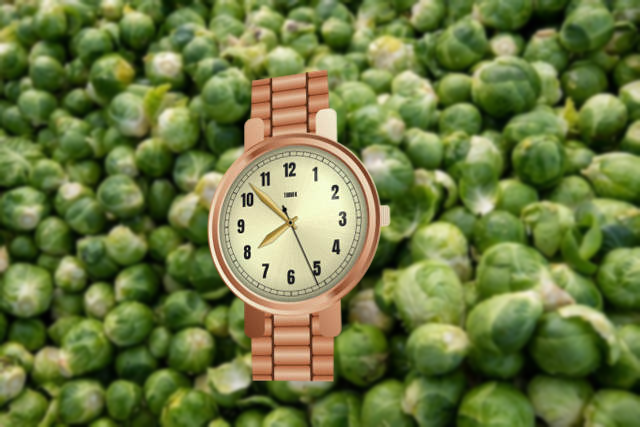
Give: 7:52:26
